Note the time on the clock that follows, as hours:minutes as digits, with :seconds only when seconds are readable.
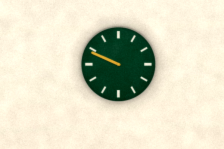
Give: 9:49
